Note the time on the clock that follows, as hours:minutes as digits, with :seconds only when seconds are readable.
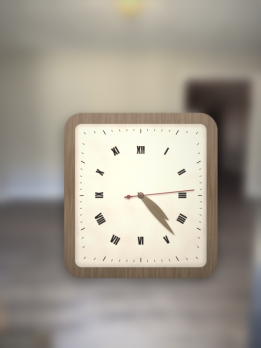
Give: 4:23:14
